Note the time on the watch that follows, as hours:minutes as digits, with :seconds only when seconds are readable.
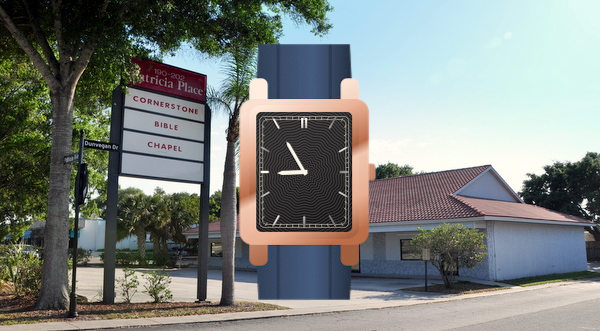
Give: 8:55
